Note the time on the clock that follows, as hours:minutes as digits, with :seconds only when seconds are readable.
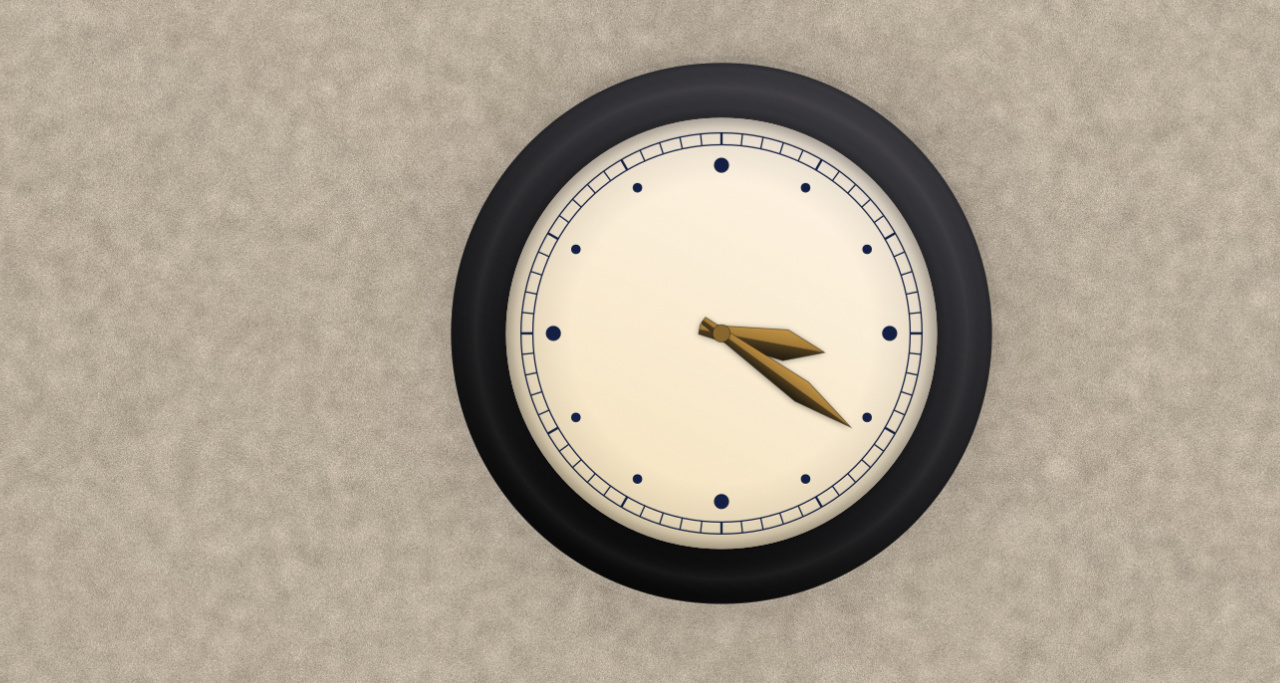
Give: 3:21
